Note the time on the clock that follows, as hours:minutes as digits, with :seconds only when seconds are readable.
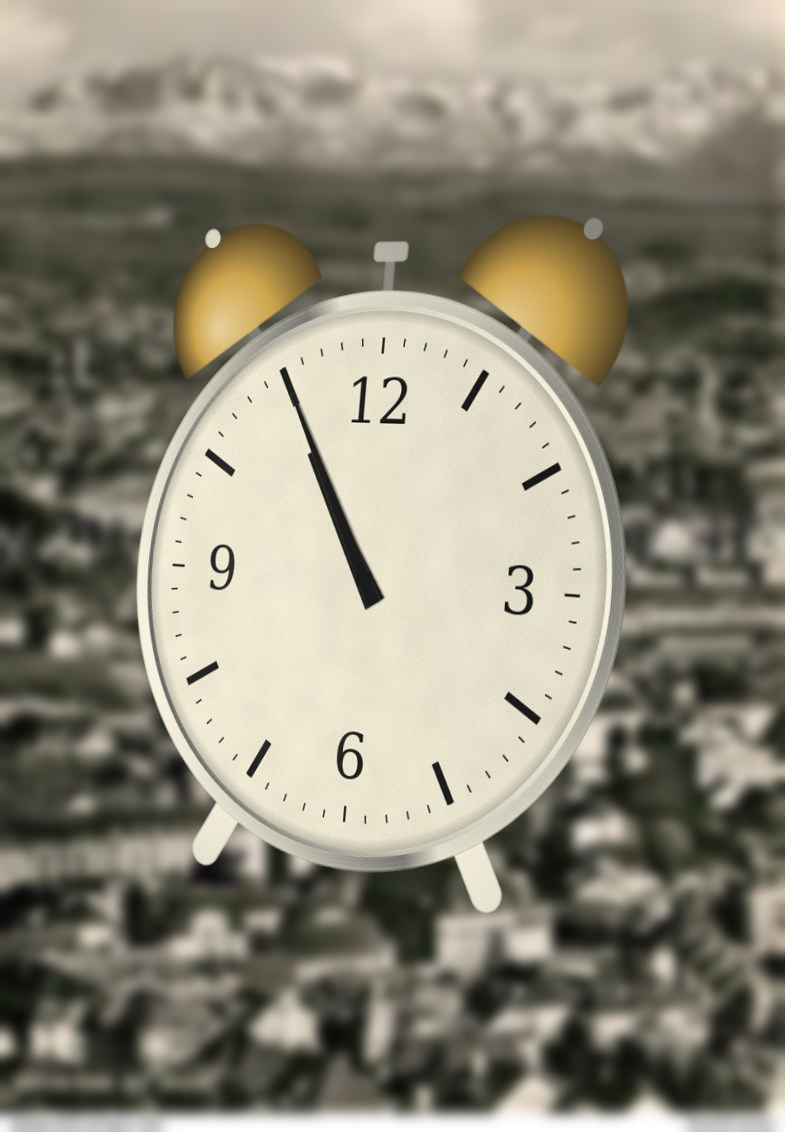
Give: 10:55
